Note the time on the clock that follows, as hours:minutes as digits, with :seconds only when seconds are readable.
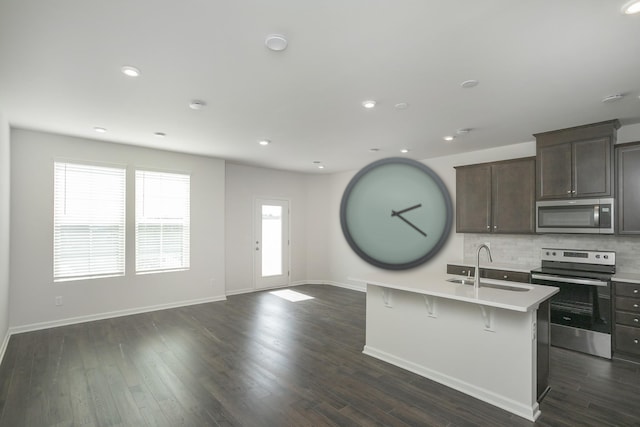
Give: 2:21
